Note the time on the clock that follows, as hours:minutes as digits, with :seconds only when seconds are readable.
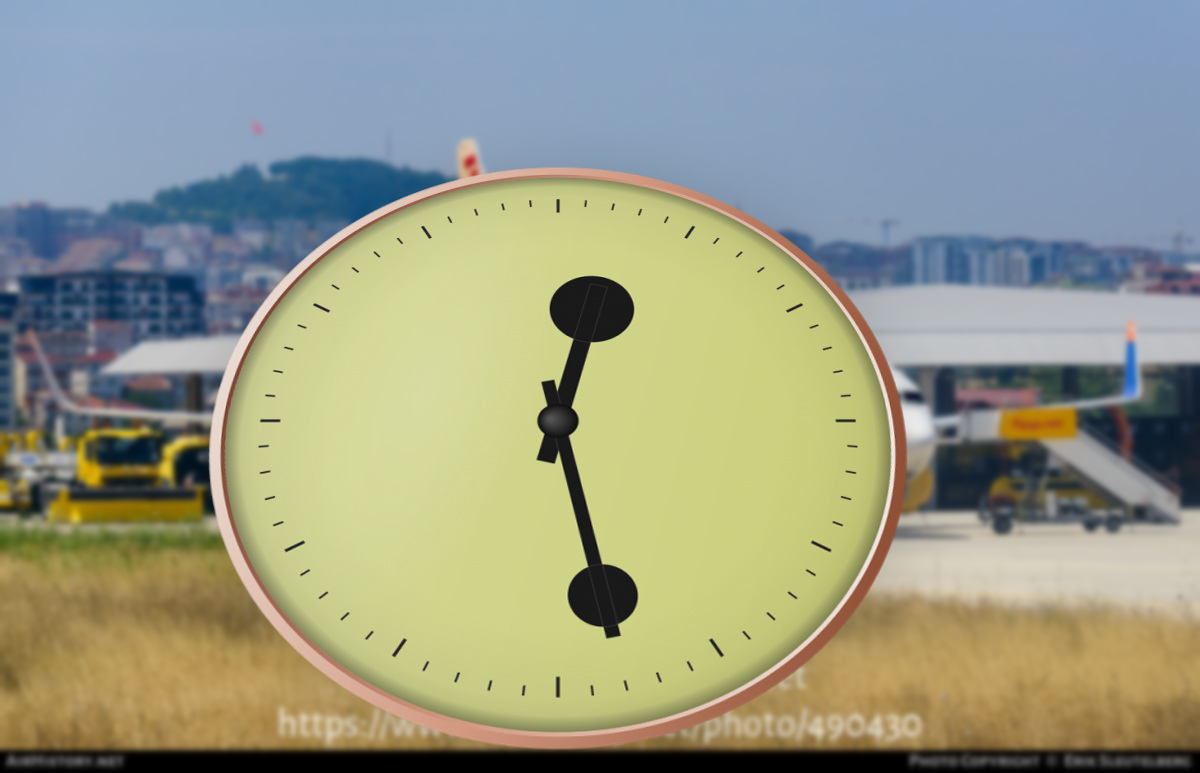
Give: 12:28
